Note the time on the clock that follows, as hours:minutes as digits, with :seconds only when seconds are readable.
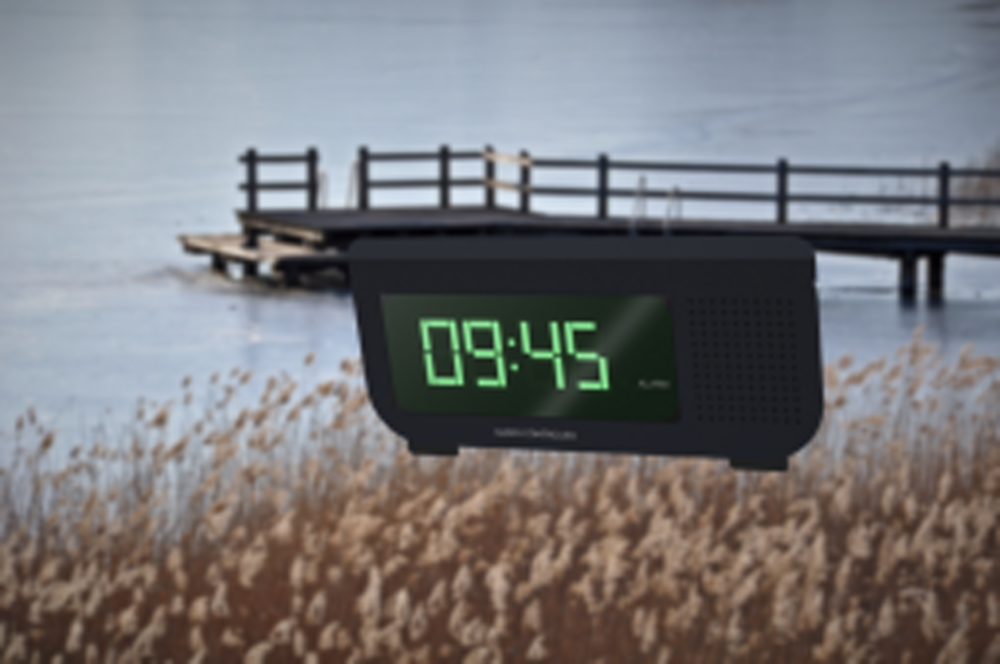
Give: 9:45
